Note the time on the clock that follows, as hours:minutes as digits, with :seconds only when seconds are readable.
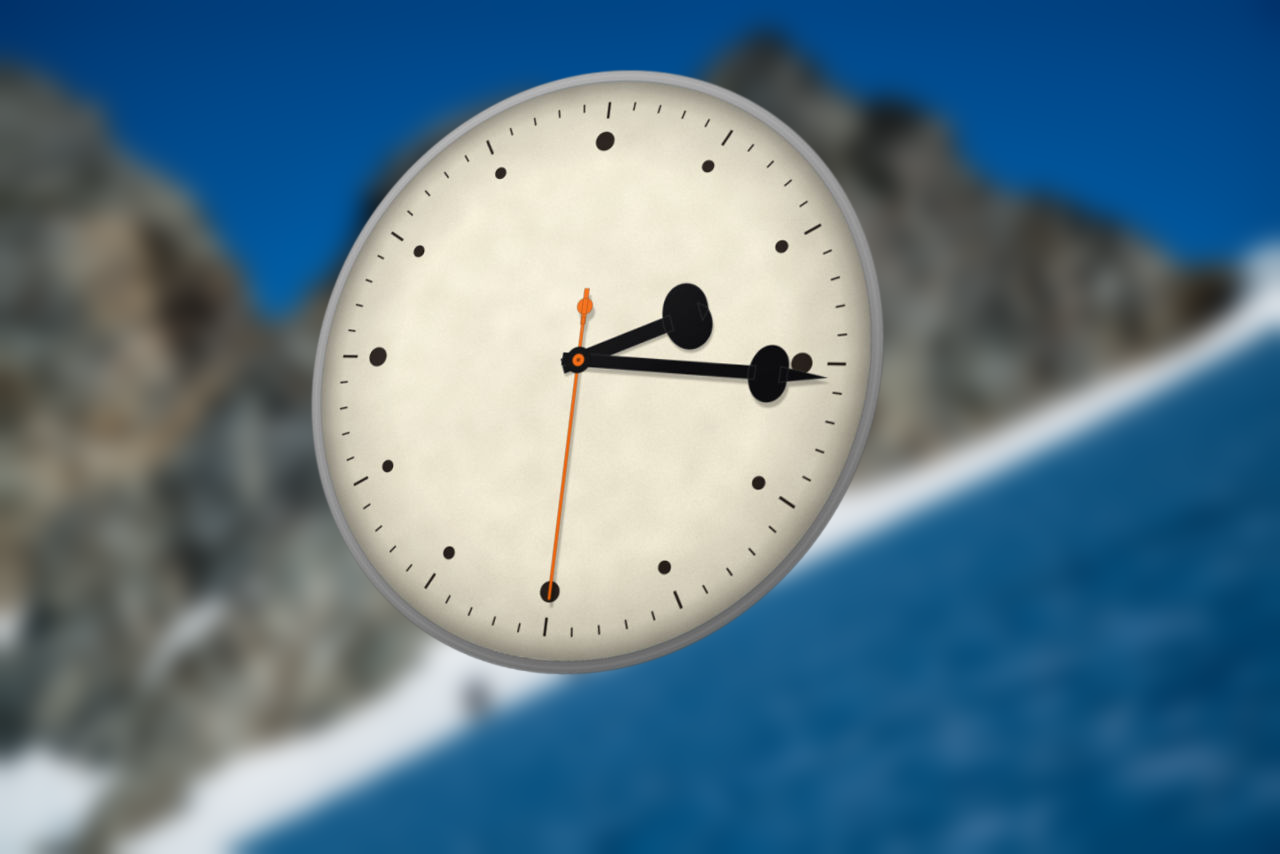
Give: 2:15:30
